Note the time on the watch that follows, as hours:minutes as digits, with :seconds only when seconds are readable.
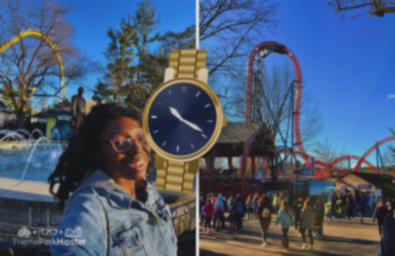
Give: 10:19
